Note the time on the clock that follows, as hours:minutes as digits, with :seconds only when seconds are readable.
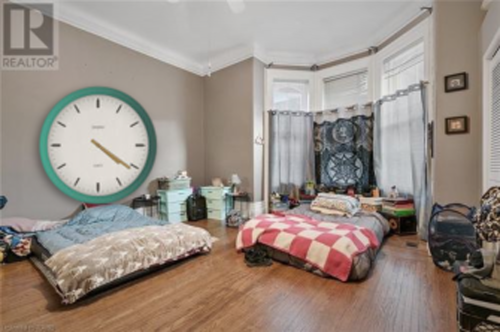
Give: 4:21
